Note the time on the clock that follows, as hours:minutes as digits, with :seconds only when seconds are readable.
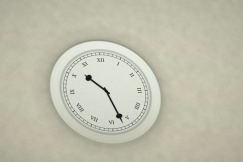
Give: 10:27
